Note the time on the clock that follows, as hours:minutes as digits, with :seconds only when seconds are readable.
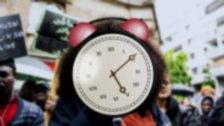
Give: 5:09
